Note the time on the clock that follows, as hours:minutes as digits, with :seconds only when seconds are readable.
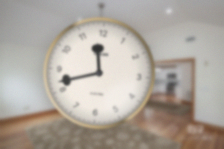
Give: 11:42
